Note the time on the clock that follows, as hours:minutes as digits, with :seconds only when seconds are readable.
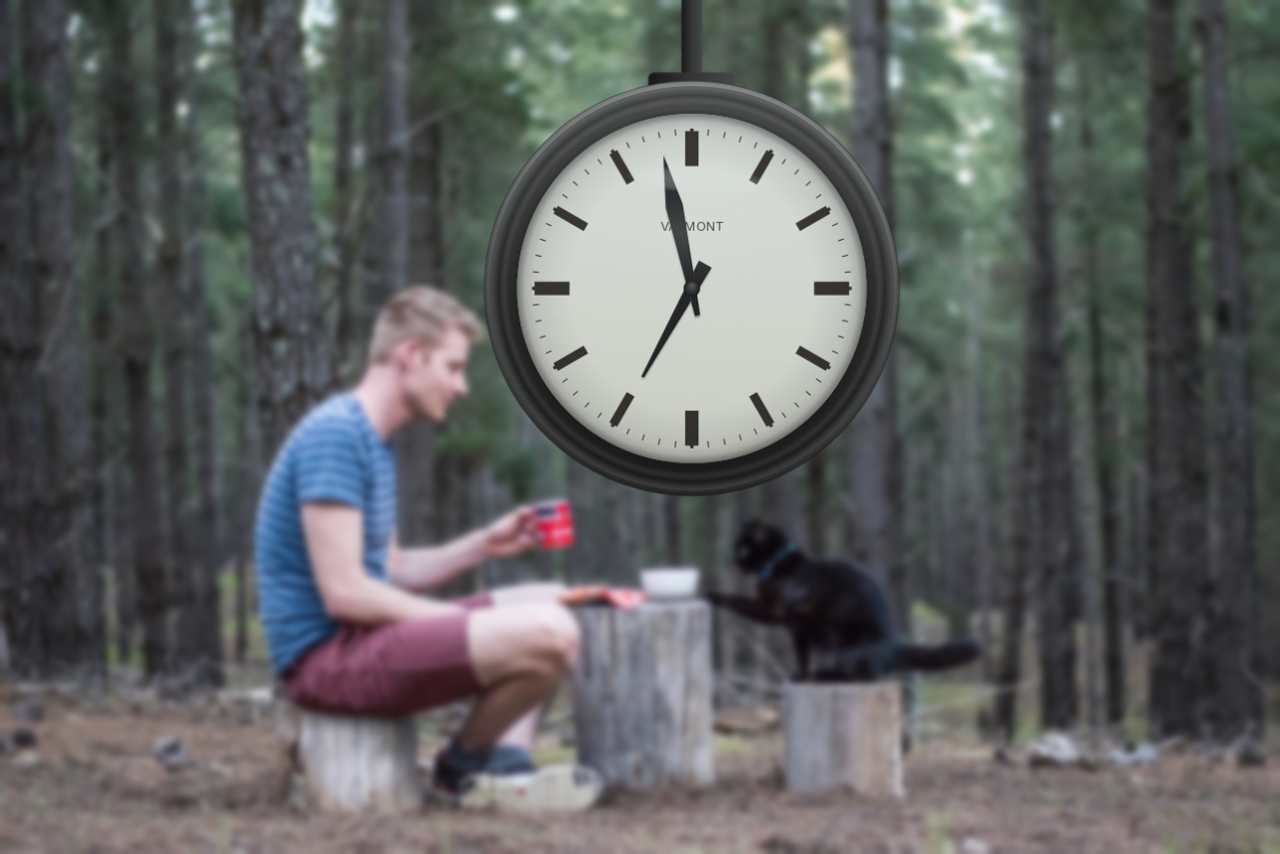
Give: 6:58
